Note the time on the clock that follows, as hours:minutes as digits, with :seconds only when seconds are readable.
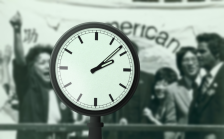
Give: 2:08
